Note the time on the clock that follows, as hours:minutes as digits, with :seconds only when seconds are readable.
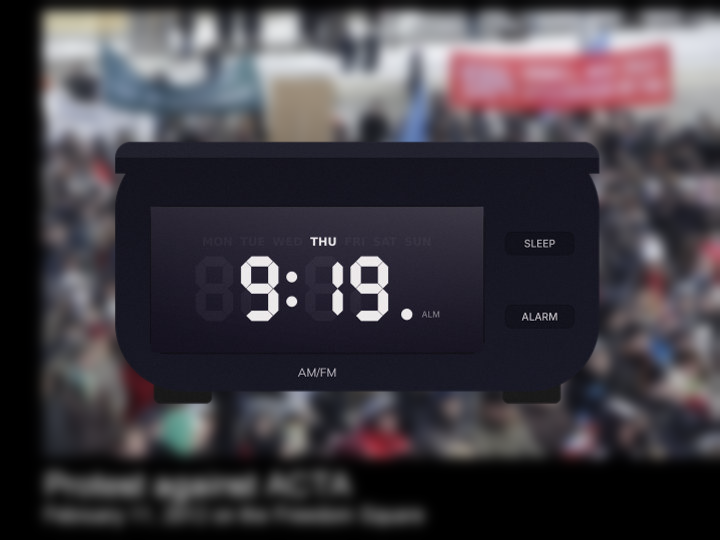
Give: 9:19
